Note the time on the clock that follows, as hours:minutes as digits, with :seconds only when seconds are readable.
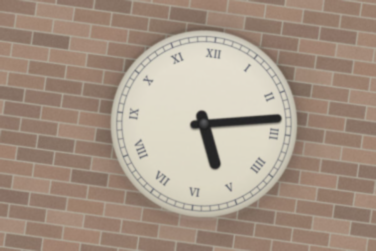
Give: 5:13
